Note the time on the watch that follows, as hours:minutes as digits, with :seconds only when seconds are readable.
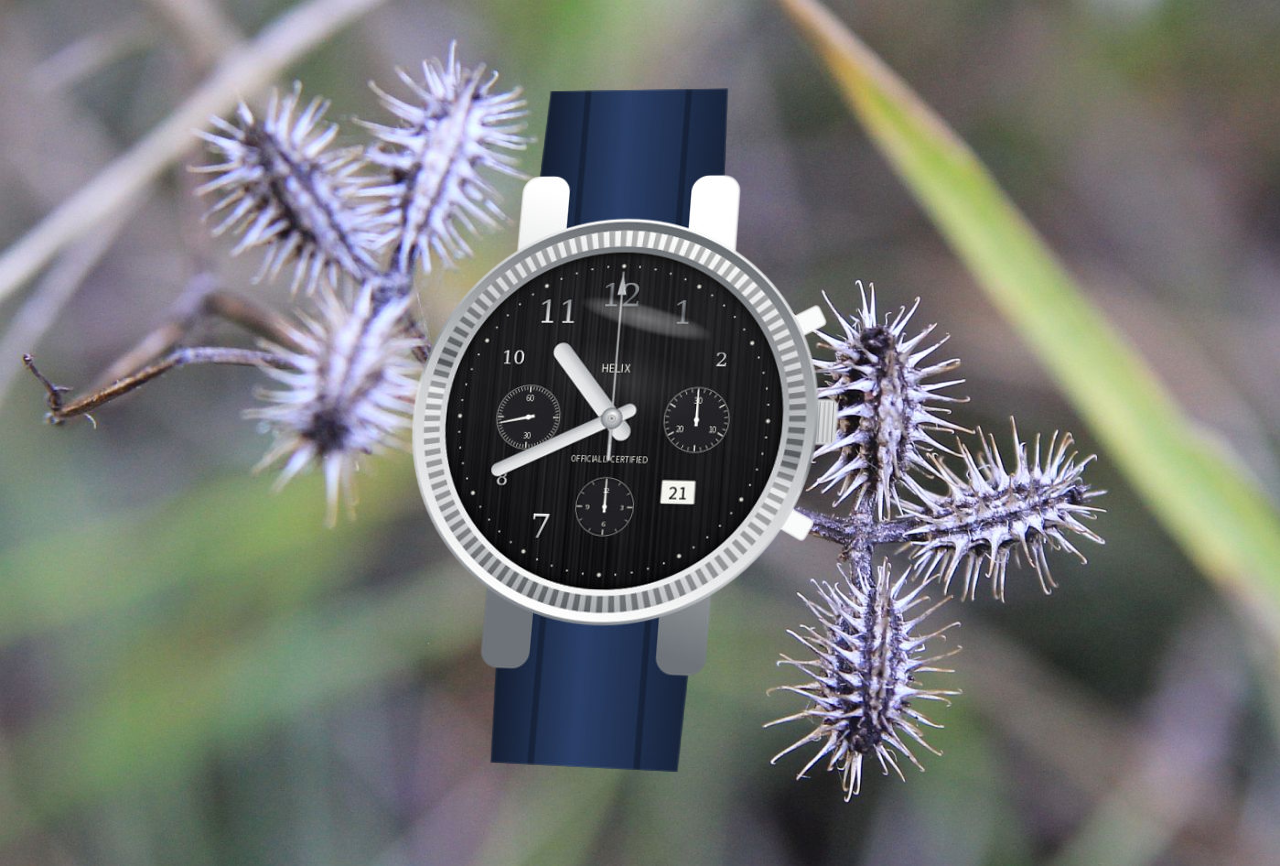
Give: 10:40:43
